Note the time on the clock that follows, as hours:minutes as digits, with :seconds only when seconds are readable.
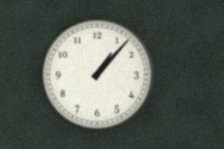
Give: 1:07
